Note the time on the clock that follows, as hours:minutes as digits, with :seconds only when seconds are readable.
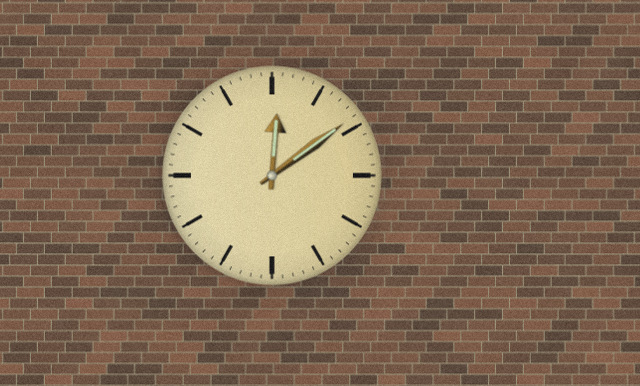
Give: 12:09
